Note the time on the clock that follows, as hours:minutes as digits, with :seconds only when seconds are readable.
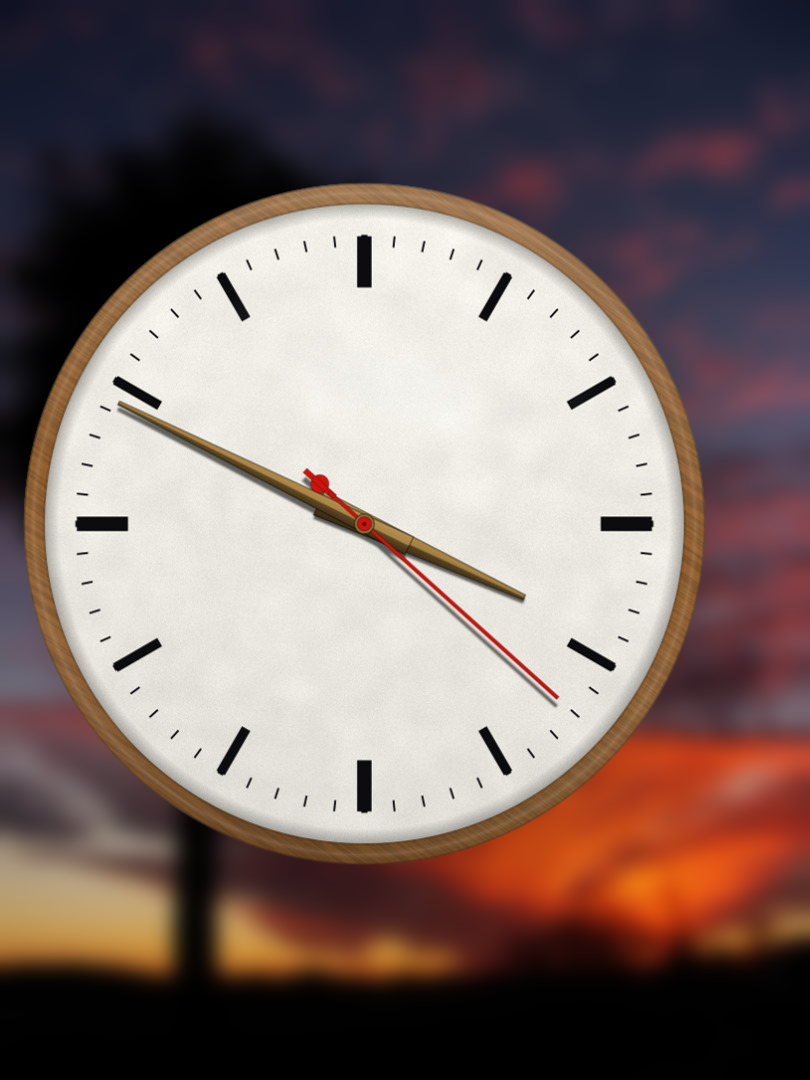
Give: 3:49:22
